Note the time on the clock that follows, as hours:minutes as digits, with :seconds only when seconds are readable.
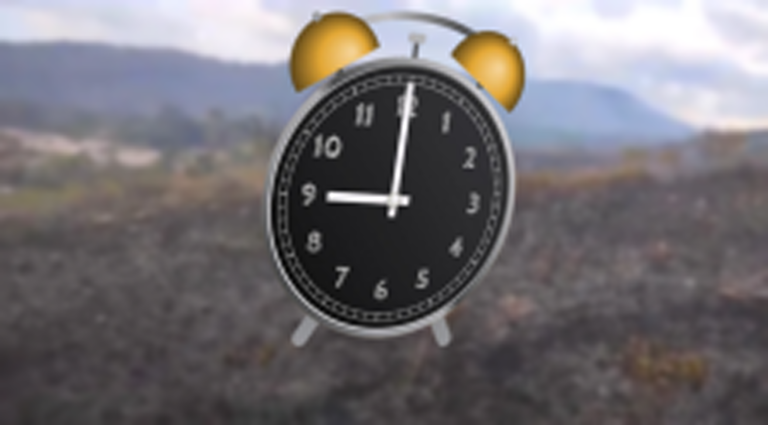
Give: 9:00
